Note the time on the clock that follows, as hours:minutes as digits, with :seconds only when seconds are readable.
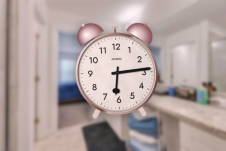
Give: 6:14
